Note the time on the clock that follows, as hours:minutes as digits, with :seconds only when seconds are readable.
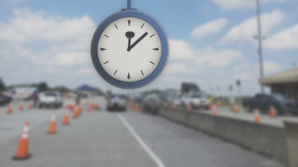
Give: 12:08
